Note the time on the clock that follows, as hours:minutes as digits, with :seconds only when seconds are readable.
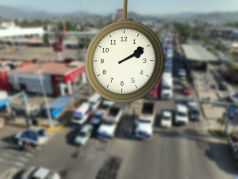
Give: 2:10
